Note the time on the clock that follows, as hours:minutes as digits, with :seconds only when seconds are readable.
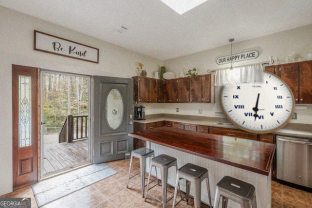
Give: 6:32
